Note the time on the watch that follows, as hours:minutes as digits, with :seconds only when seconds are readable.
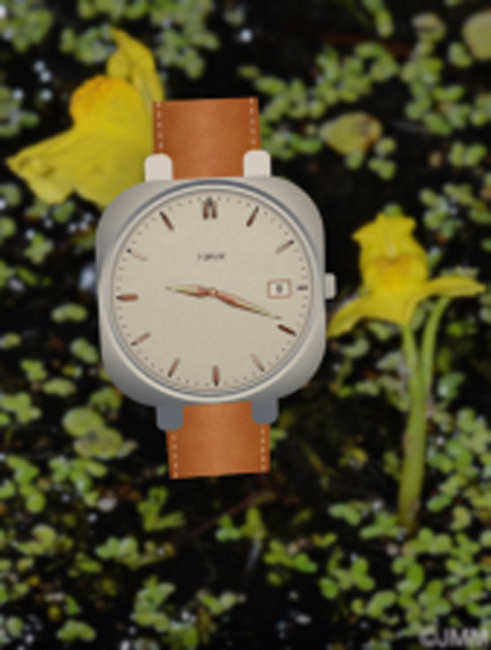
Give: 9:19
